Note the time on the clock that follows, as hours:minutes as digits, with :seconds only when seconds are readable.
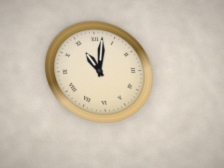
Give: 11:02
